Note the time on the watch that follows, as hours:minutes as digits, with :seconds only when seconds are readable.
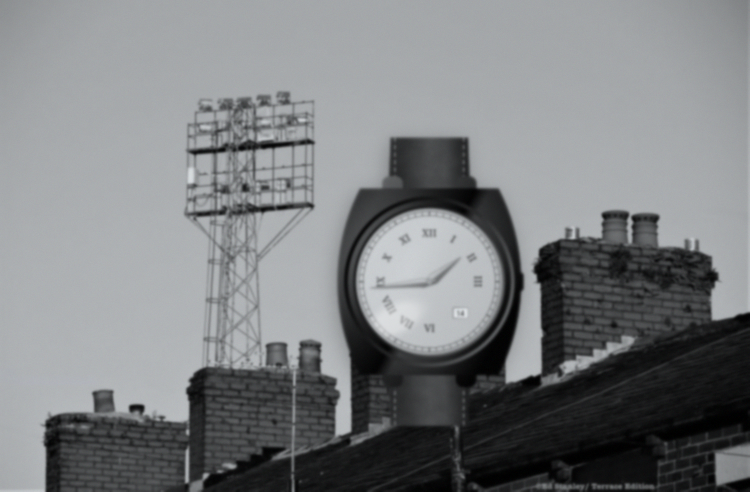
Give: 1:44
